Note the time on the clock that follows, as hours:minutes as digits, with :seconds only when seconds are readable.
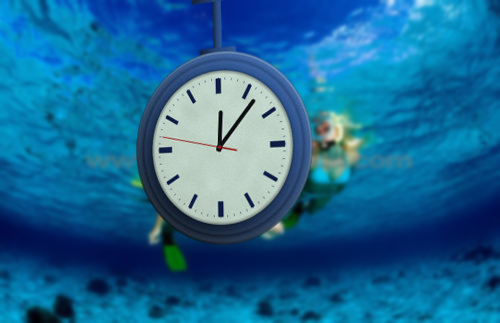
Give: 12:06:47
